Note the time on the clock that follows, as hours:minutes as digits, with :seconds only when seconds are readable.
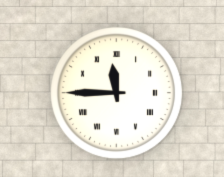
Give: 11:45
